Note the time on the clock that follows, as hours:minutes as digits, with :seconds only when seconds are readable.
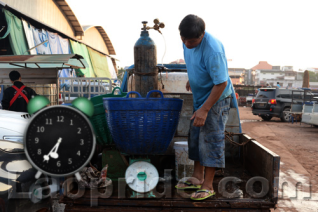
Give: 6:36
